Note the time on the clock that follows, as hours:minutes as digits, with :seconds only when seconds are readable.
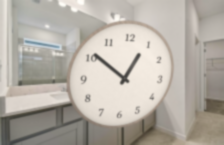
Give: 12:51
